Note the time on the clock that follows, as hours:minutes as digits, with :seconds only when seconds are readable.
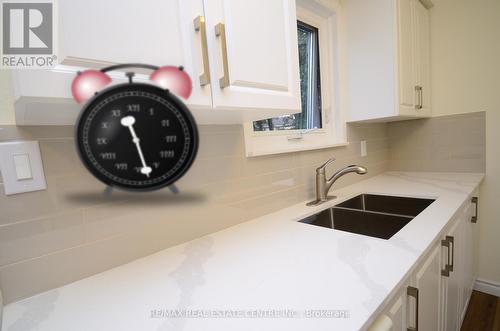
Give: 11:28
